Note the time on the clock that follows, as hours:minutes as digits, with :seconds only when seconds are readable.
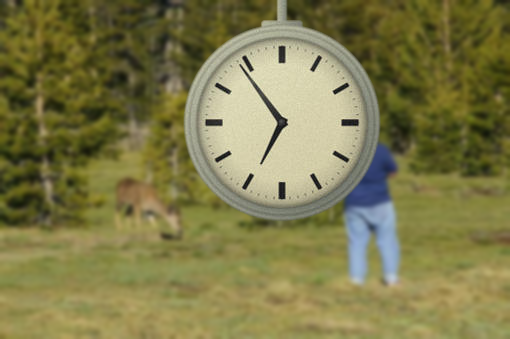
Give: 6:54
